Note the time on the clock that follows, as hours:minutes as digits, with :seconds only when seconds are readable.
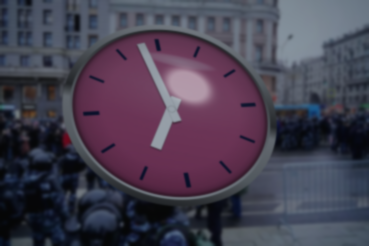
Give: 6:58
